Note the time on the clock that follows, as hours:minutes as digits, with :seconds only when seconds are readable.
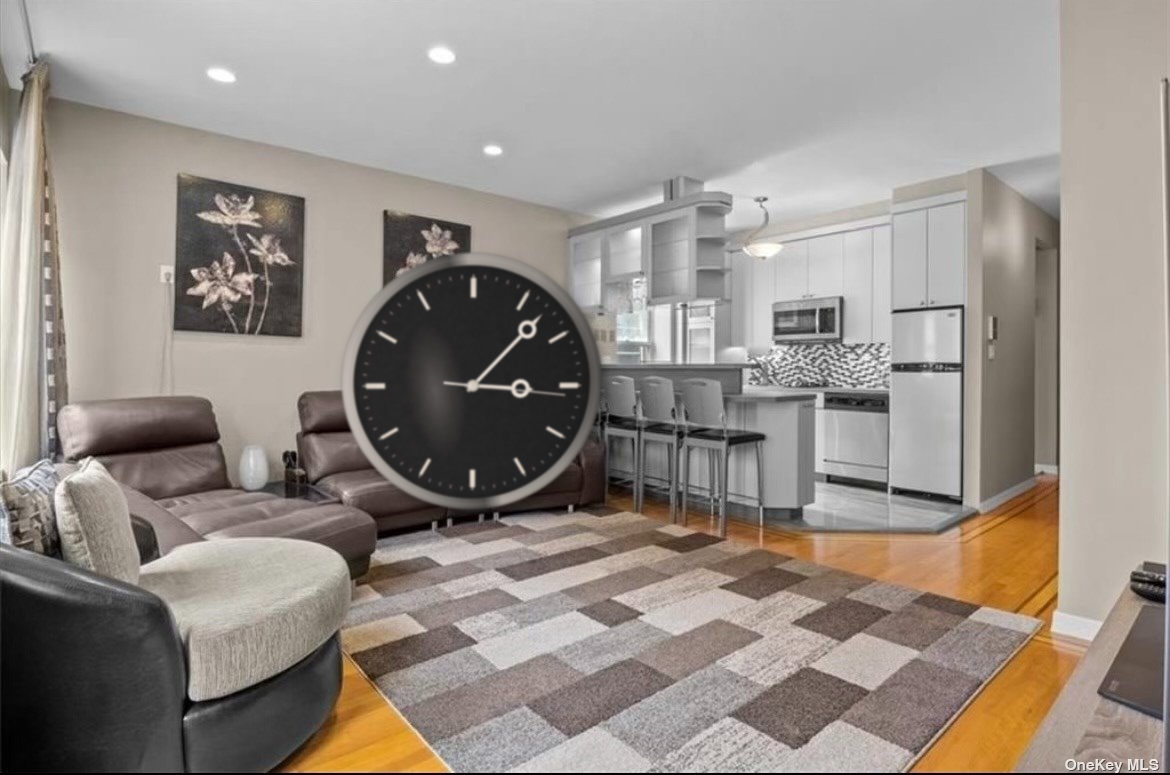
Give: 3:07:16
